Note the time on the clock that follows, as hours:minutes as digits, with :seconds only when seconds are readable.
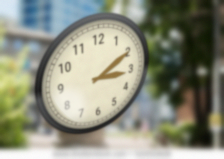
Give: 3:10
